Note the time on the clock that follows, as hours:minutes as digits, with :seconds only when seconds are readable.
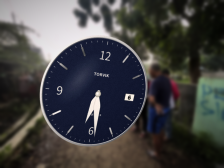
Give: 6:29
